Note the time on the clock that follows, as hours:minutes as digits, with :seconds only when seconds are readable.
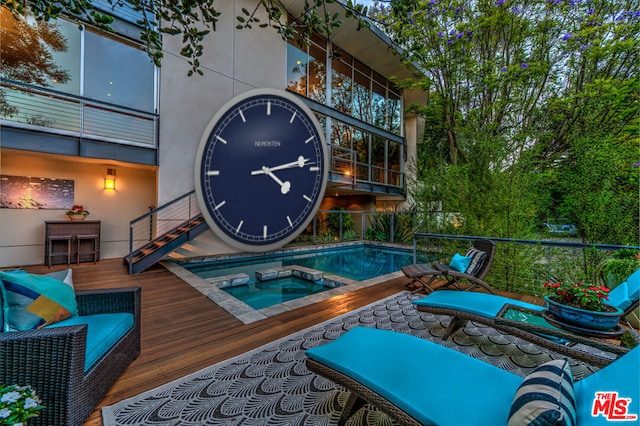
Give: 4:13:14
